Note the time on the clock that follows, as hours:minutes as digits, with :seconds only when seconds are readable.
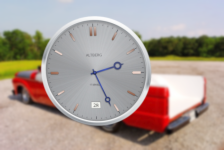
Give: 2:26
